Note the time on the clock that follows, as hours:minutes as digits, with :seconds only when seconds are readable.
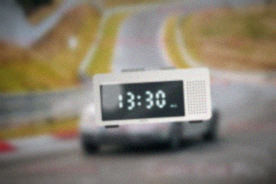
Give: 13:30
